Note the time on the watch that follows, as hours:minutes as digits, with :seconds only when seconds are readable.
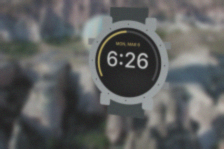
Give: 6:26
